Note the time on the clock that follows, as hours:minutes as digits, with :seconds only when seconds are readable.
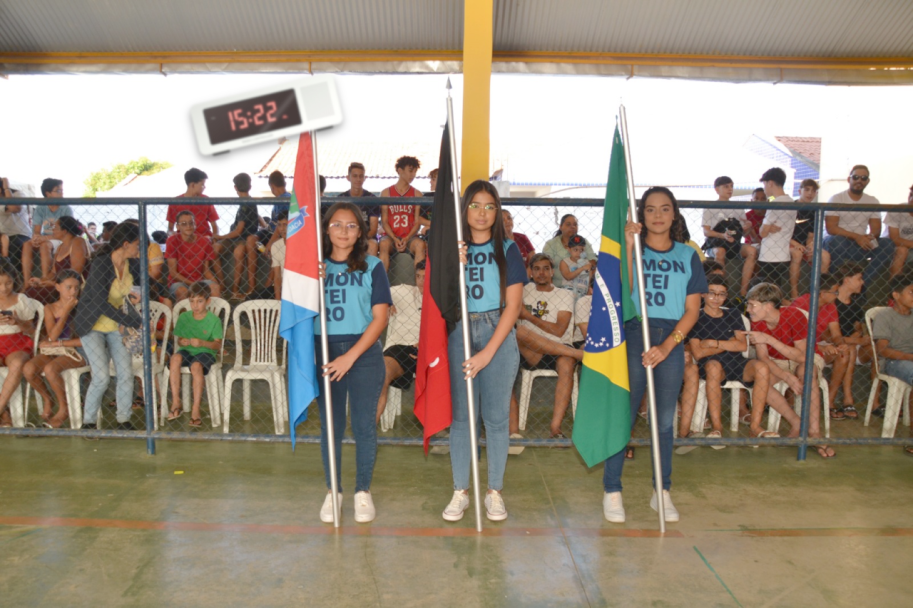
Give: 15:22
